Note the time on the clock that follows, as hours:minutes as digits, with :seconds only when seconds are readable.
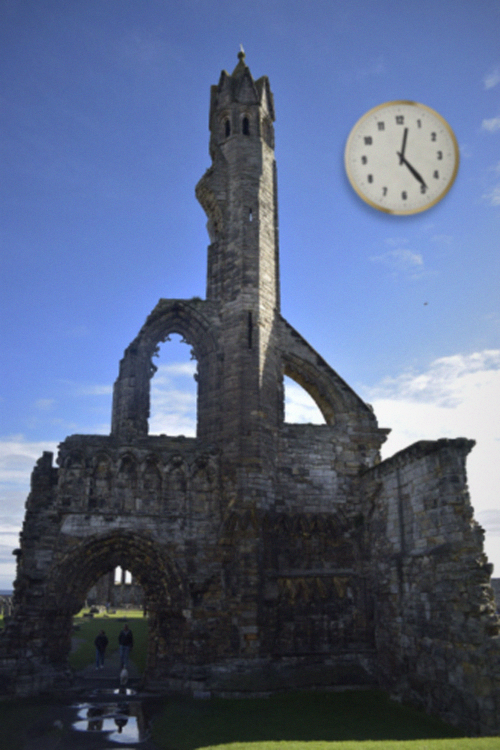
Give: 12:24
